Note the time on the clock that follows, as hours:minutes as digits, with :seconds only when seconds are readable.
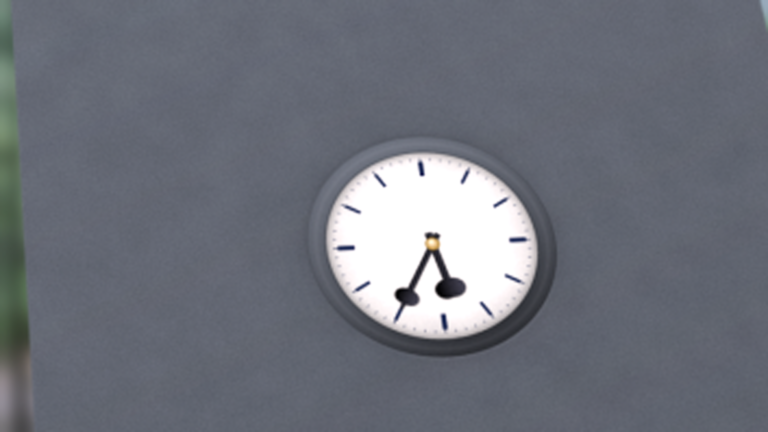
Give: 5:35
